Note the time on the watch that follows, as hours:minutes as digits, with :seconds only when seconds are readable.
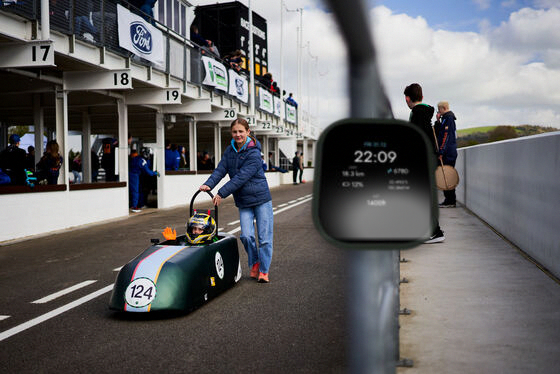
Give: 22:09
